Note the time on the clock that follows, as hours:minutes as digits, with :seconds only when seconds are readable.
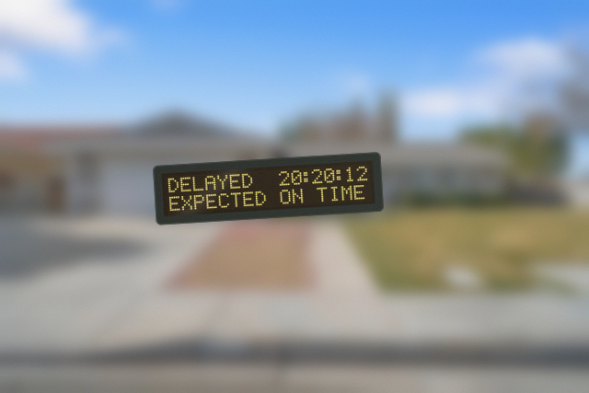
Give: 20:20:12
